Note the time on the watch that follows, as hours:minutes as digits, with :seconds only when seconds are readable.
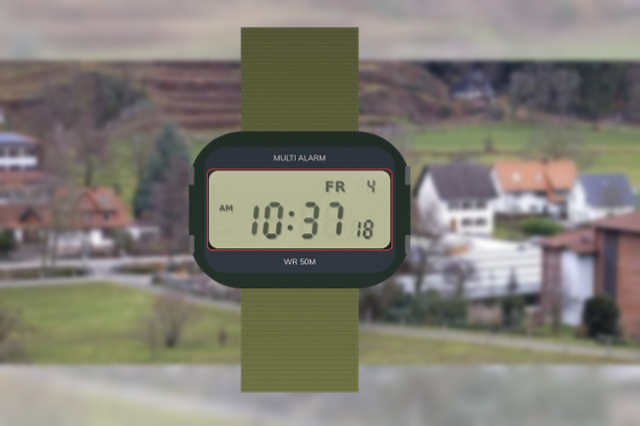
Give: 10:37:18
